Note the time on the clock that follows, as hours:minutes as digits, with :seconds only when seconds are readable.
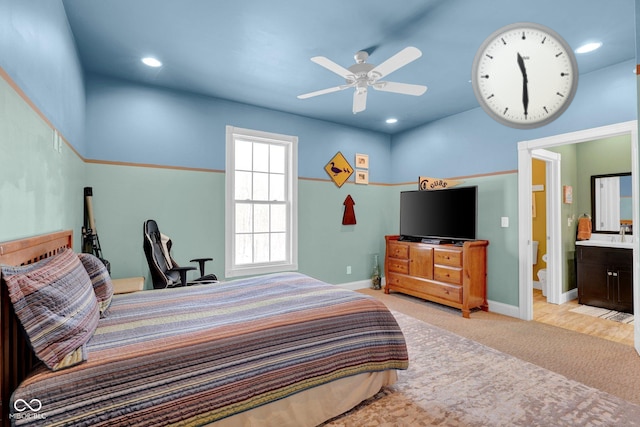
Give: 11:30
